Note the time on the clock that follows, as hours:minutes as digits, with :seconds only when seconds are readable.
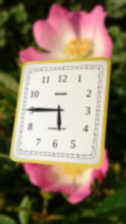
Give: 5:45
